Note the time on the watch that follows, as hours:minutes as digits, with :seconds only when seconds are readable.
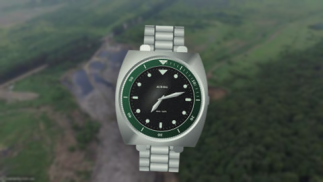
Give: 7:12
